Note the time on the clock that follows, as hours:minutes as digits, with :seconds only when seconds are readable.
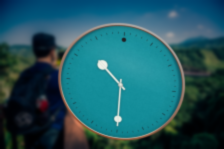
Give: 10:30
